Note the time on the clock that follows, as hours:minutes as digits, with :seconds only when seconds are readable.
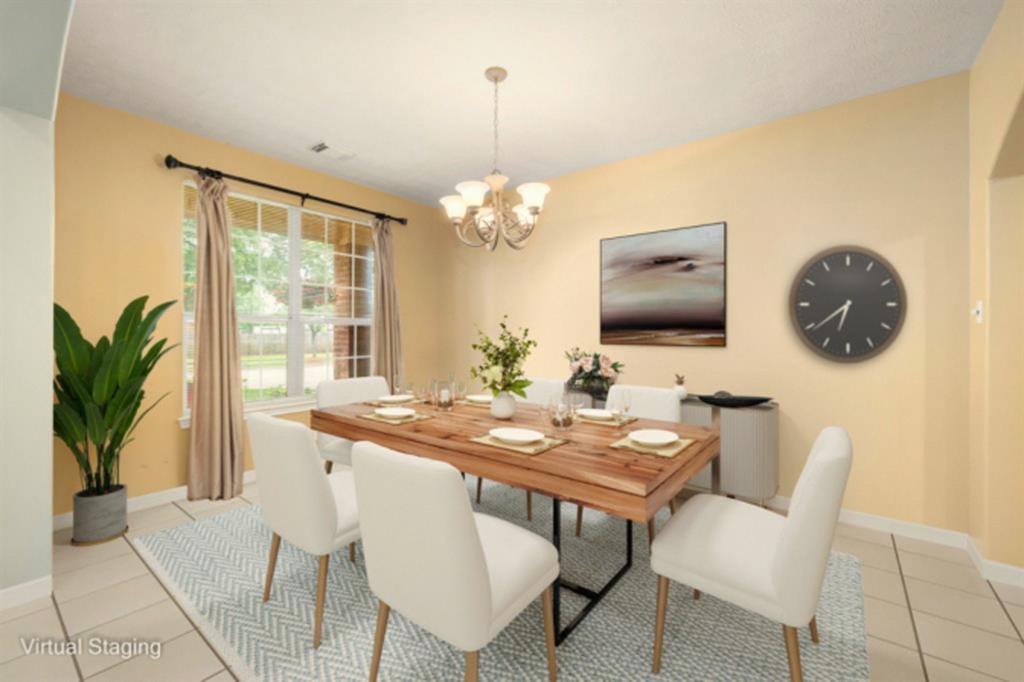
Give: 6:39
